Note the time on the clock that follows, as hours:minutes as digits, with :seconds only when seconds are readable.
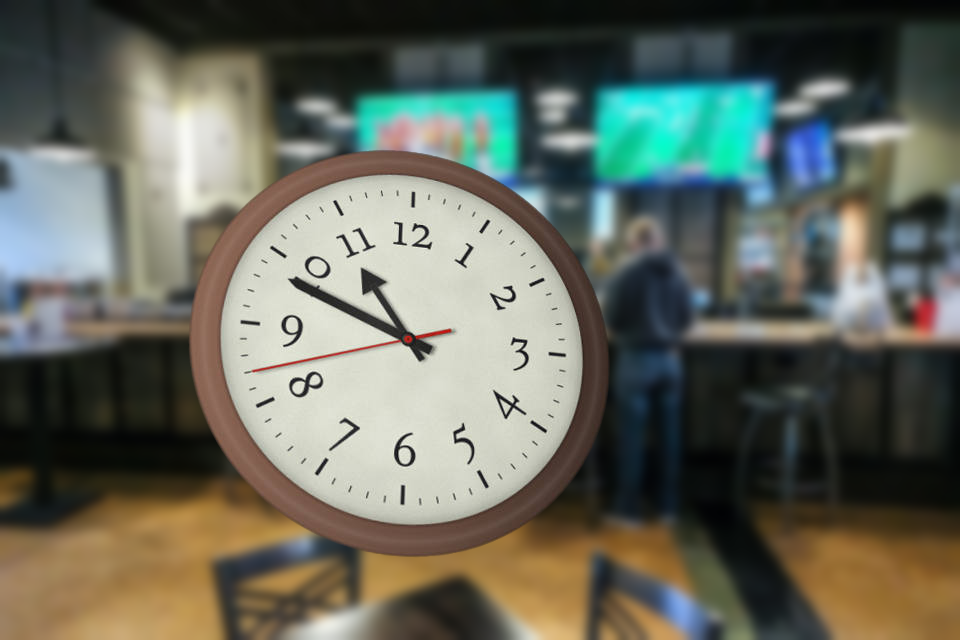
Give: 10:48:42
